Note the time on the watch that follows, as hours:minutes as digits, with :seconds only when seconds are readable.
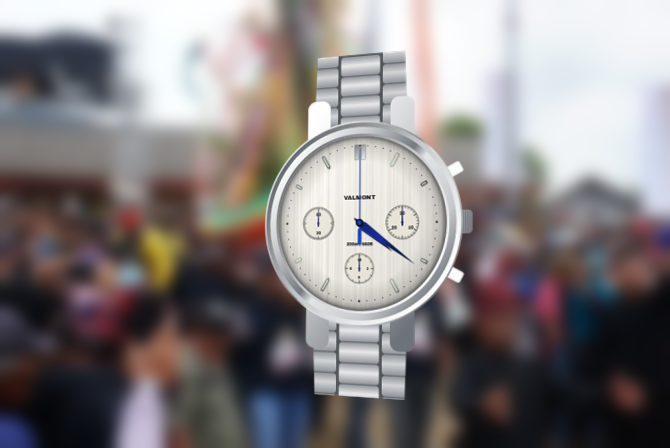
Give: 4:21
